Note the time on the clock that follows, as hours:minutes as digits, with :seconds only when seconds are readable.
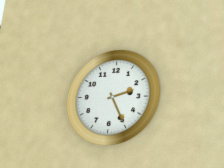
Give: 2:25
